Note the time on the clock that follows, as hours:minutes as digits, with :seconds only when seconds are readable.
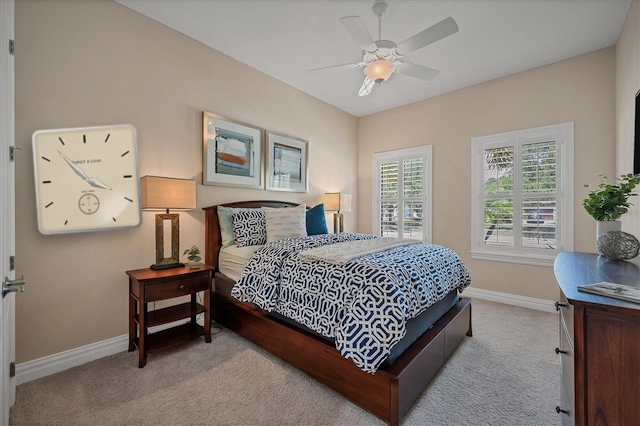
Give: 3:53
